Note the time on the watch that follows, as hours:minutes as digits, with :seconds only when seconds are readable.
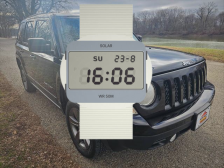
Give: 16:06
